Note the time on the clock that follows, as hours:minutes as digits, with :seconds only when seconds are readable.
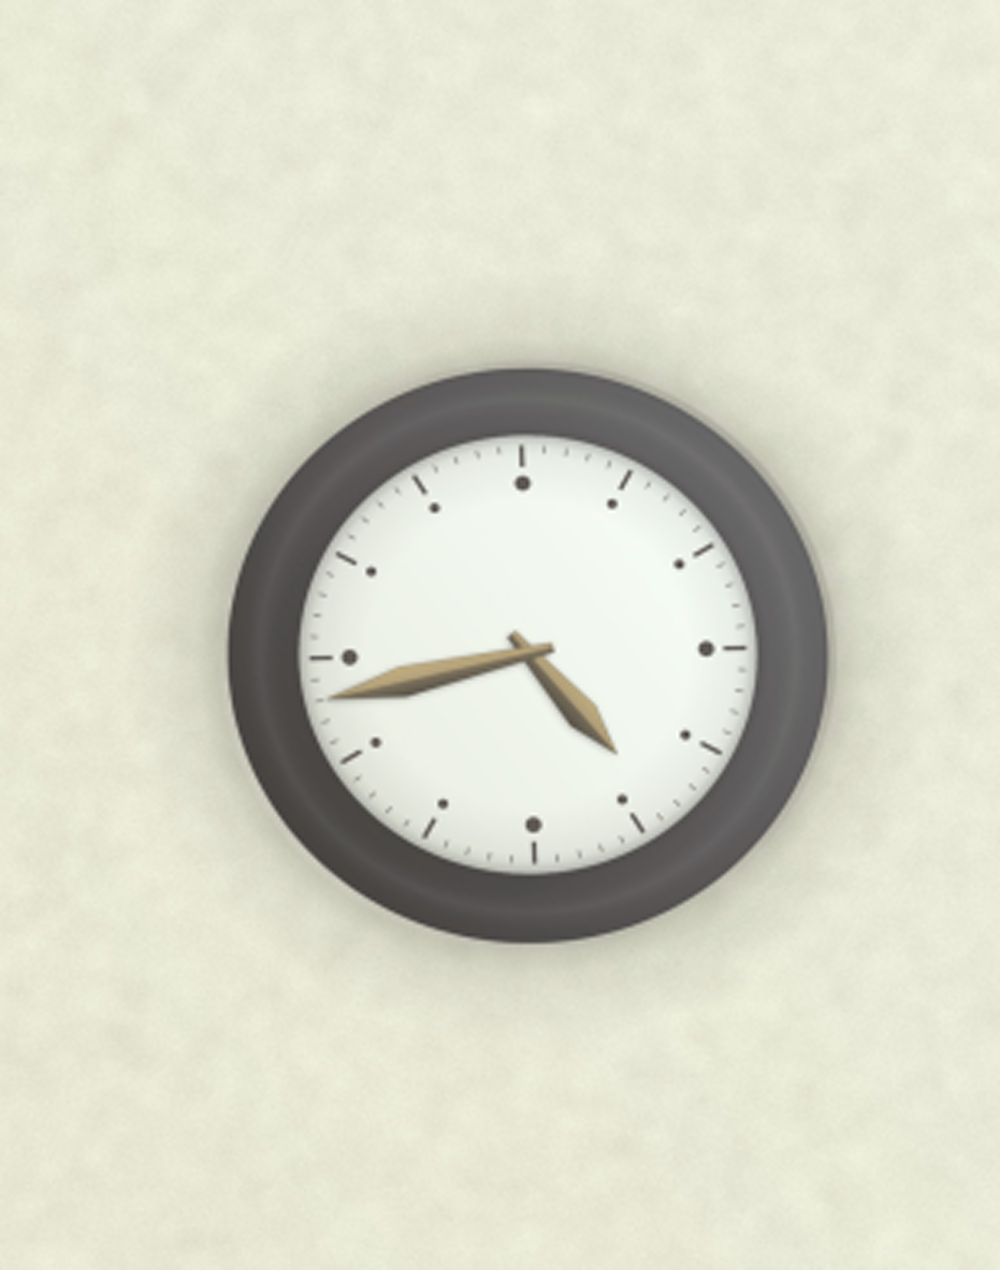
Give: 4:43
